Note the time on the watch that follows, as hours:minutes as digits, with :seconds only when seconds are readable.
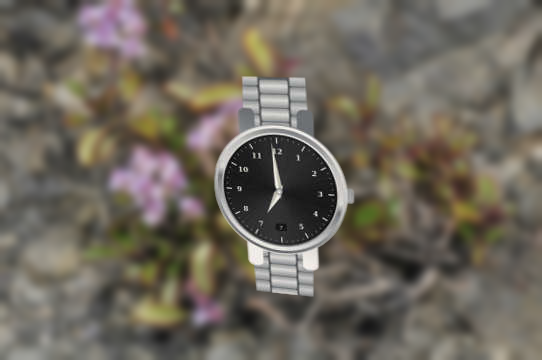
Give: 6:59
